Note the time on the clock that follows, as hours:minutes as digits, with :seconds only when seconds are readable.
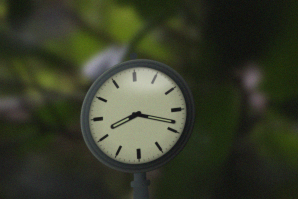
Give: 8:18
